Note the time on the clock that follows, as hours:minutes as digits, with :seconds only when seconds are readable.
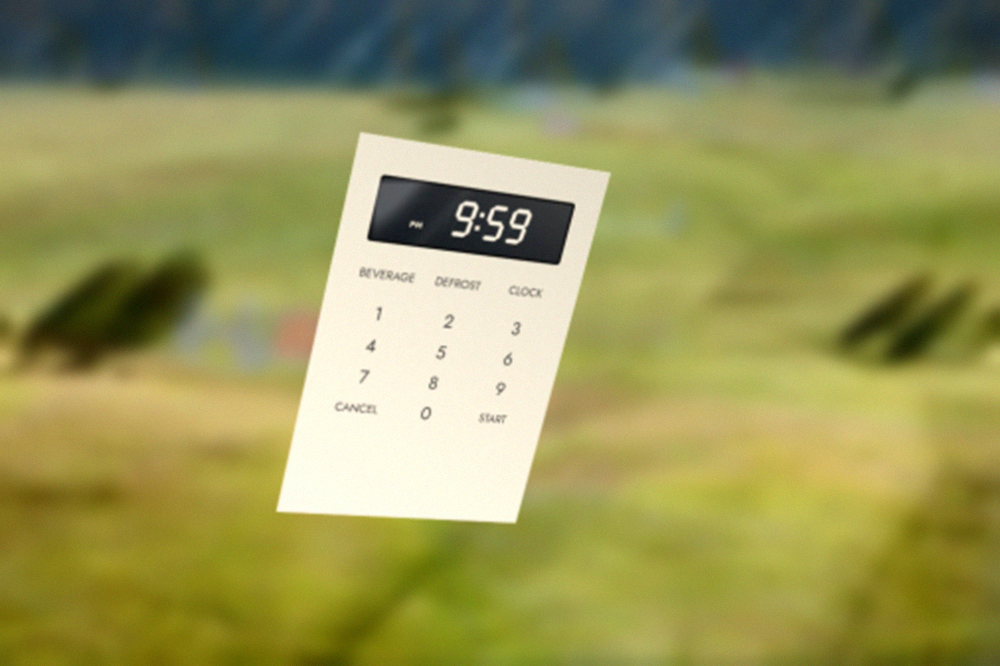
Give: 9:59
